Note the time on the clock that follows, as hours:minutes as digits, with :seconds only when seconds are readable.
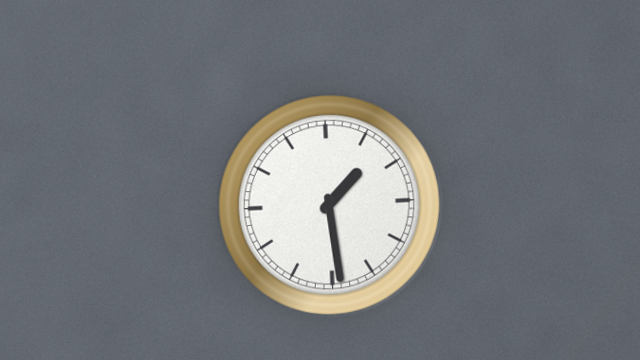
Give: 1:29
